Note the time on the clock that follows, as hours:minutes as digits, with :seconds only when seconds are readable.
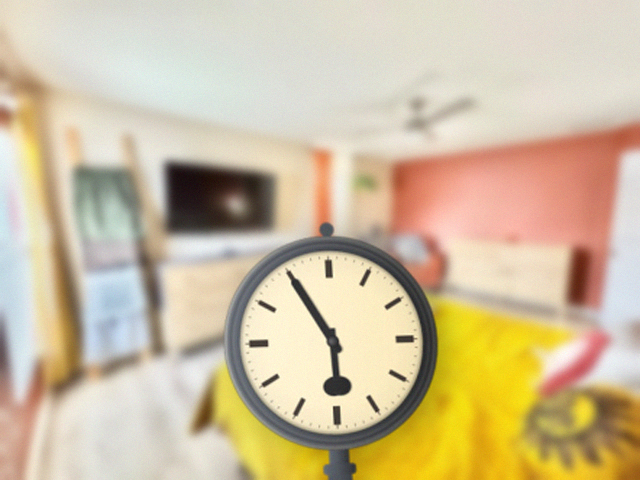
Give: 5:55
